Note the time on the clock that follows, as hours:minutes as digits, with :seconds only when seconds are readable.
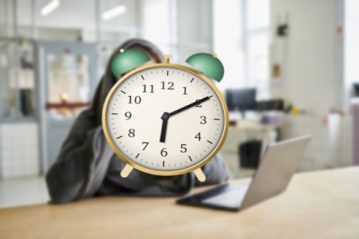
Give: 6:10
